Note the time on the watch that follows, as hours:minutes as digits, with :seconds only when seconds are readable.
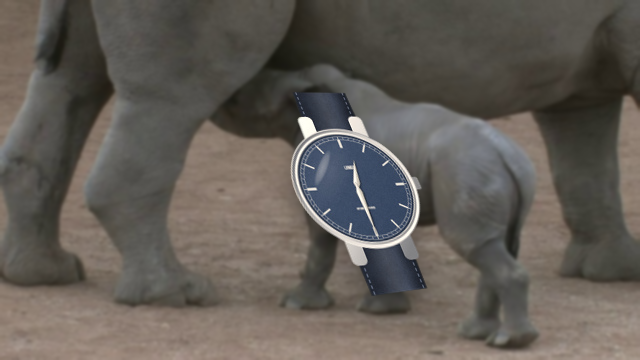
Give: 12:30
